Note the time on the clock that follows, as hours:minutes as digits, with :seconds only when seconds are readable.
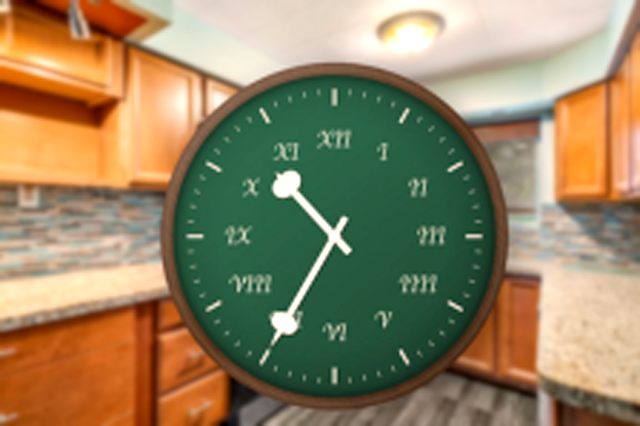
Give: 10:35
